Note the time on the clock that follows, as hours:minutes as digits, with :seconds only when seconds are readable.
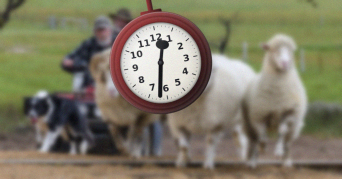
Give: 12:32
